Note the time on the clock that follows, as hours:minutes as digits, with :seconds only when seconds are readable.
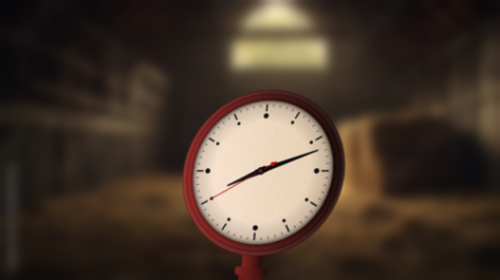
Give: 8:11:40
